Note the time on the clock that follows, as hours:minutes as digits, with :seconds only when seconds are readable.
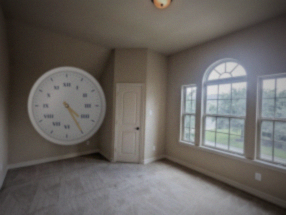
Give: 4:25
